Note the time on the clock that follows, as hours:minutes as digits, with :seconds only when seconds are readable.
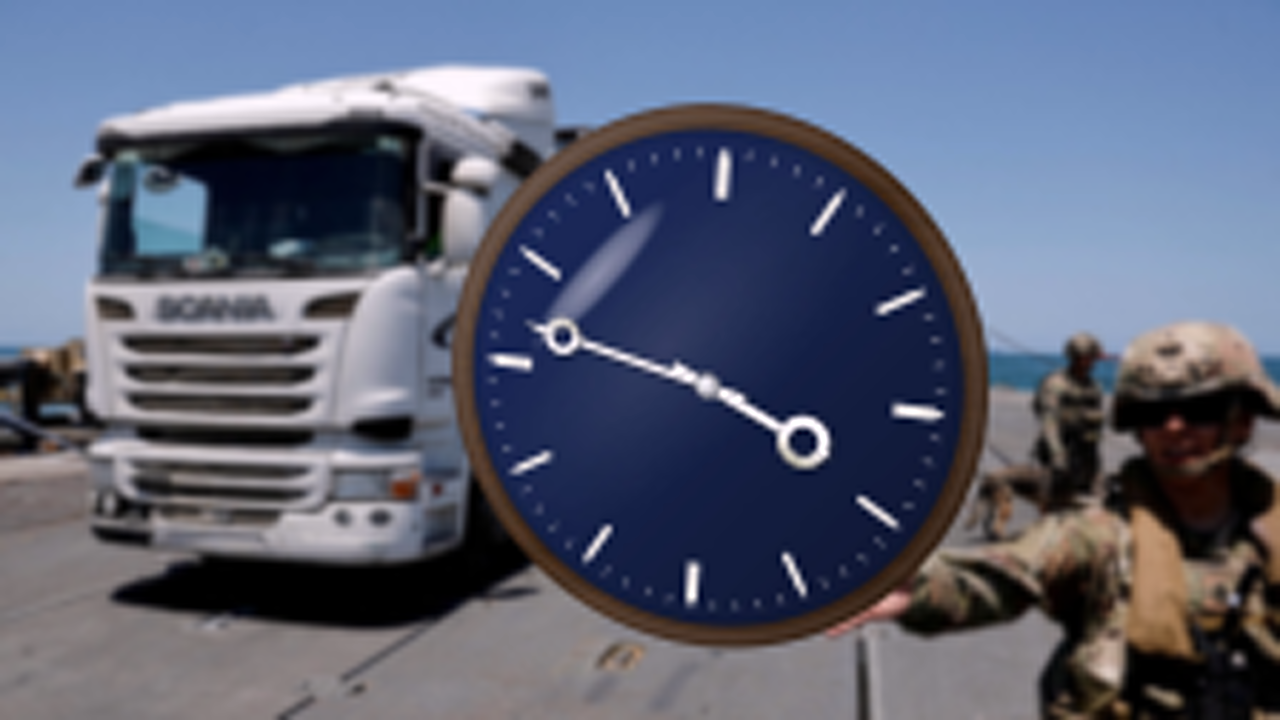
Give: 3:47
